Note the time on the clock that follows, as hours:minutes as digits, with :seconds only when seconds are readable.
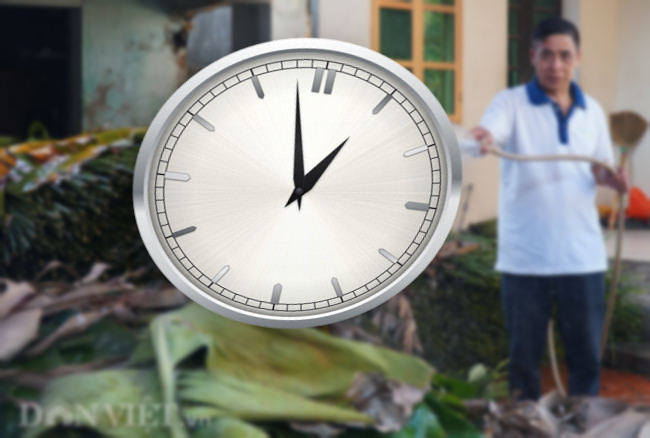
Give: 12:58
